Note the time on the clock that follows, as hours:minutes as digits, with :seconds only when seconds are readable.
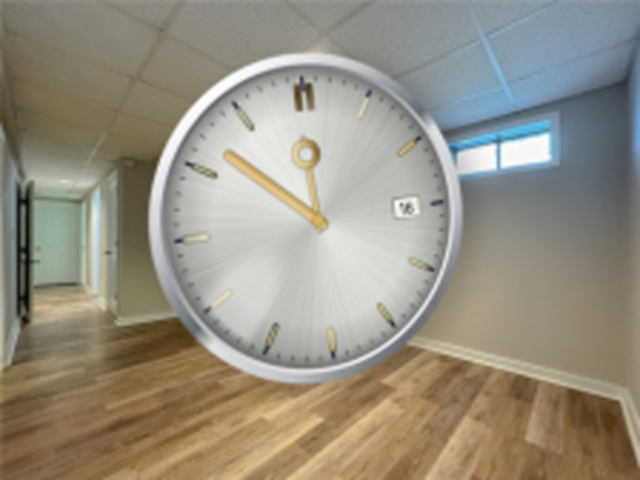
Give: 11:52
